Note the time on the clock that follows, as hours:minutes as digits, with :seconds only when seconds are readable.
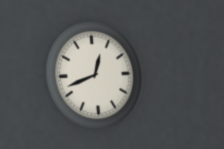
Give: 12:42
